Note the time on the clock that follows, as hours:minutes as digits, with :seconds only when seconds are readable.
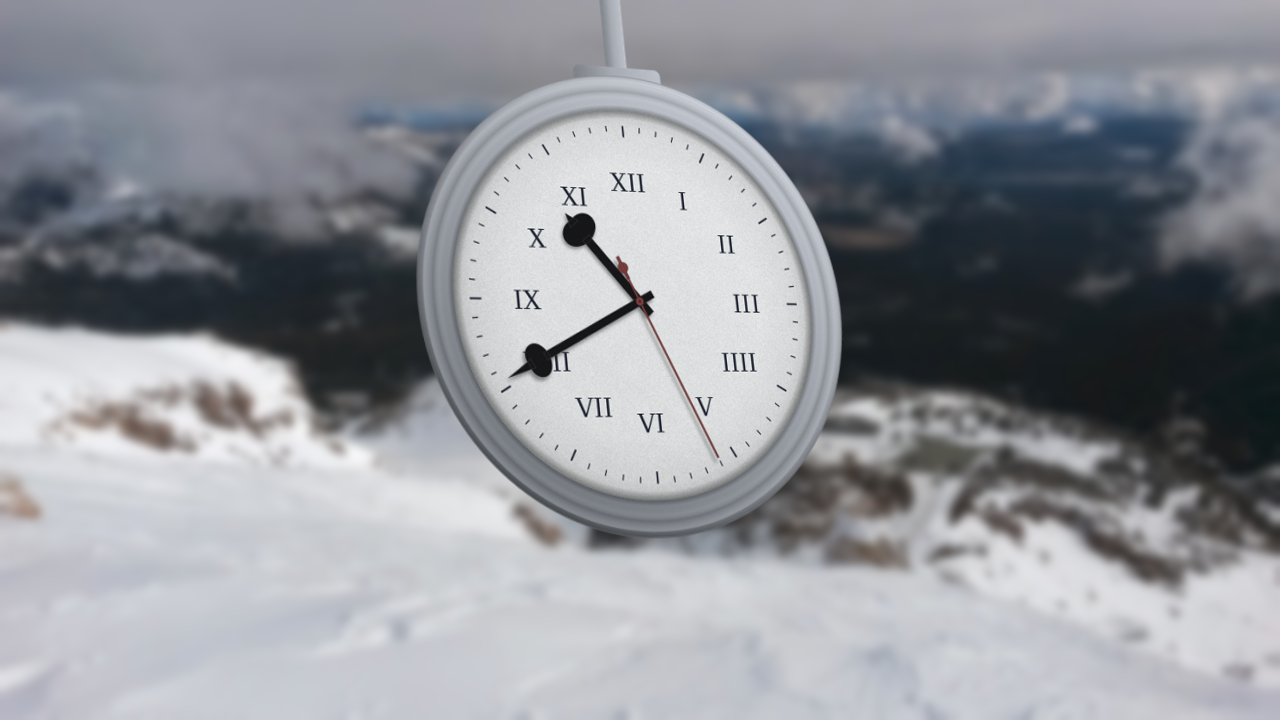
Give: 10:40:26
